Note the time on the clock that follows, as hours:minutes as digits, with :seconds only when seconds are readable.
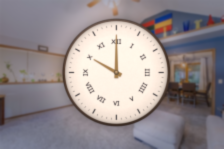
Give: 10:00
